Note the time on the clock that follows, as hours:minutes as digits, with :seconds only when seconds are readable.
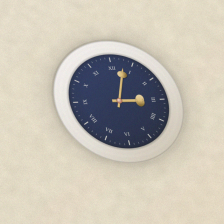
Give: 3:03
